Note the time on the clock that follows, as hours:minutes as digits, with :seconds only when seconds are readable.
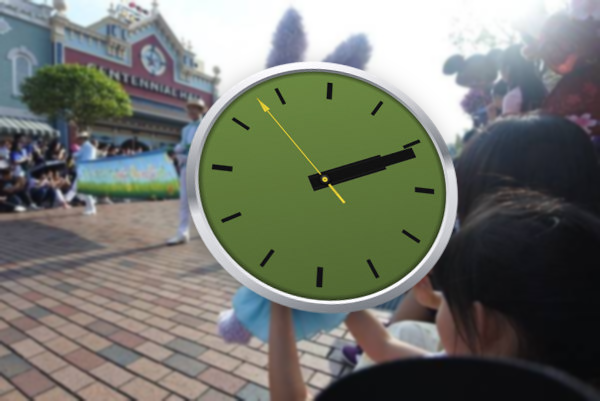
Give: 2:10:53
